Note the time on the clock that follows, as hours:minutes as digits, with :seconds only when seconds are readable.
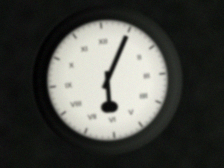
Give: 6:05
